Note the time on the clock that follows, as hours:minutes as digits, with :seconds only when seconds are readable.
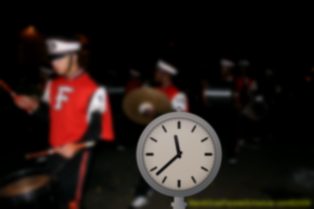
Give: 11:38
